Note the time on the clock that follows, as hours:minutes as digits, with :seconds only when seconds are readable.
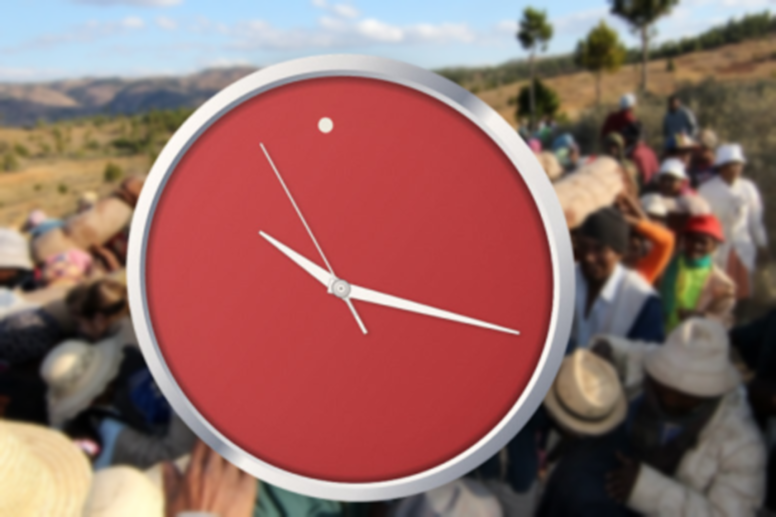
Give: 10:17:56
